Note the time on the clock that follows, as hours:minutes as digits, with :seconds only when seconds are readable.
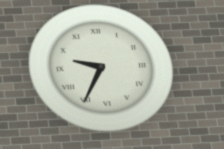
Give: 9:35
